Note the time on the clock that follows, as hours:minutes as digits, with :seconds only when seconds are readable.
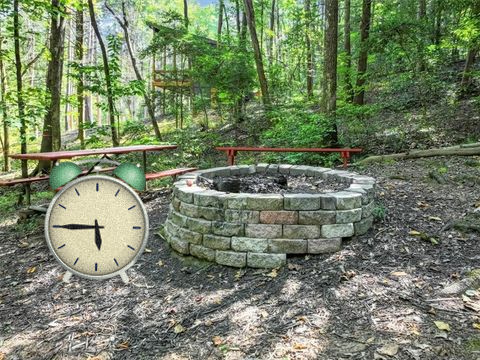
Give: 5:45
